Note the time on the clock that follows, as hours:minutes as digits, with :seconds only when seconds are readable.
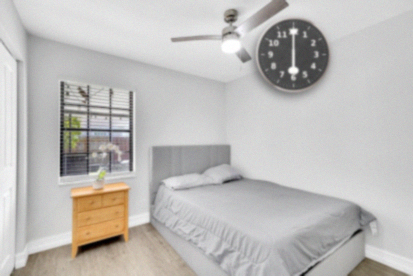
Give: 6:00
